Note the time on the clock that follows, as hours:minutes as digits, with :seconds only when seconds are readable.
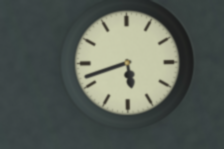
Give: 5:42
